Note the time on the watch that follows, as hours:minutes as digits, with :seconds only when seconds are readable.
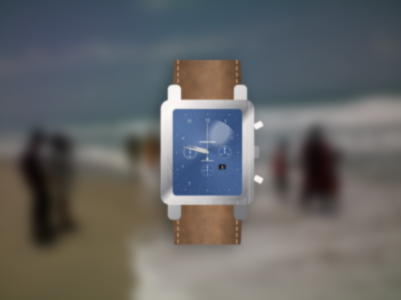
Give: 9:47
